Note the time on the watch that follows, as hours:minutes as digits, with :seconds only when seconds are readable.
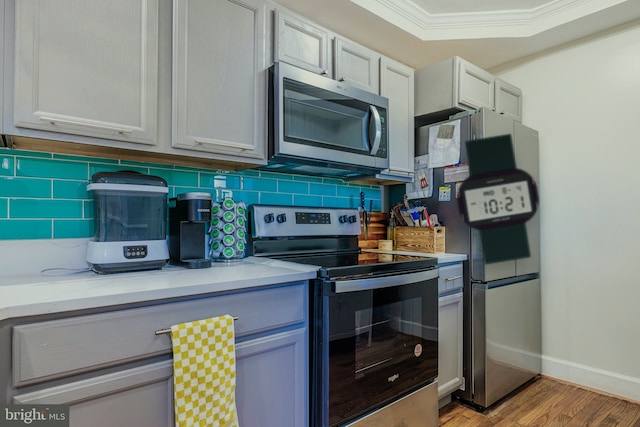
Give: 10:21
